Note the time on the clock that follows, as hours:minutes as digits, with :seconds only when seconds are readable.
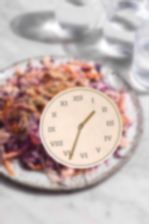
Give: 1:34
